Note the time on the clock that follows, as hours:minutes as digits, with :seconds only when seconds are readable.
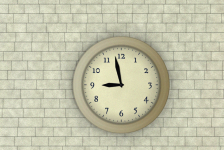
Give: 8:58
